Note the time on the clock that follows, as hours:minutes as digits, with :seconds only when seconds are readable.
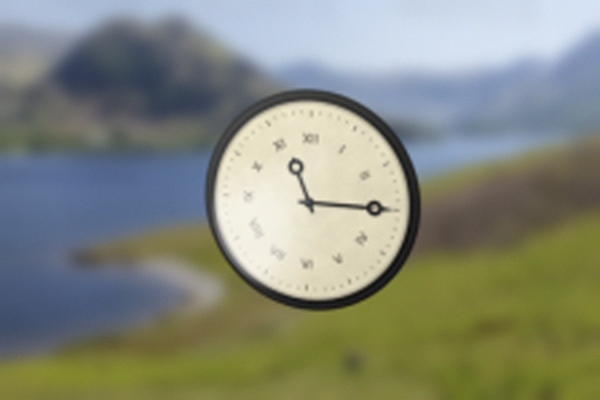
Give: 11:15
